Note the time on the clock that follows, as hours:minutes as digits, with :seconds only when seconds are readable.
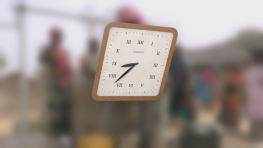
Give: 8:37
